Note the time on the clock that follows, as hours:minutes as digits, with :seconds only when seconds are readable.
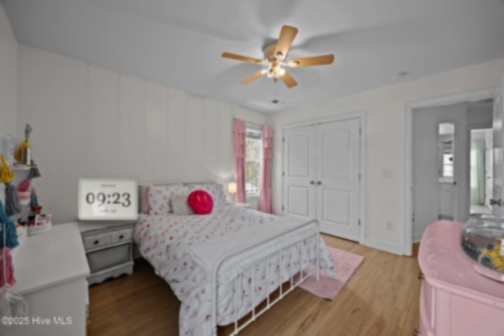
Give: 9:23
